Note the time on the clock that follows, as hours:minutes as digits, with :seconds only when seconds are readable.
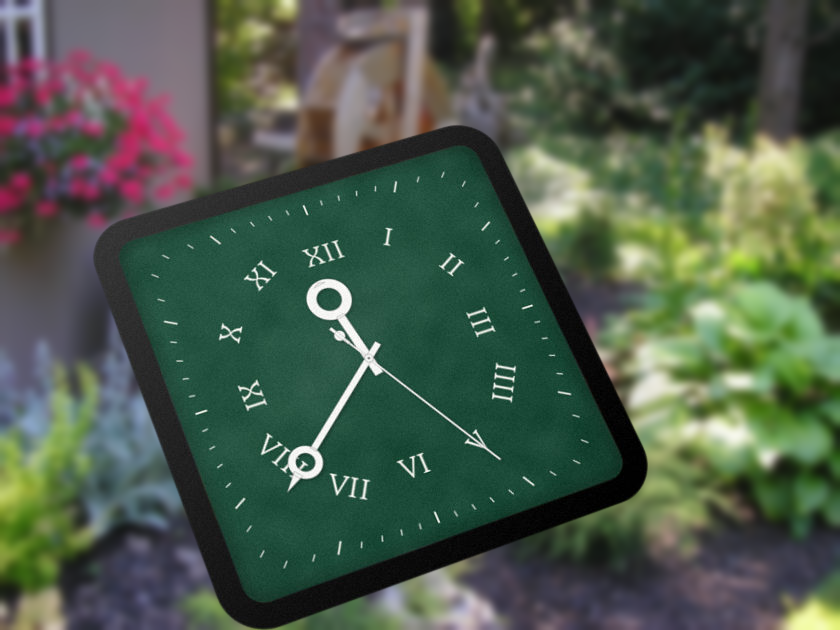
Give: 11:38:25
